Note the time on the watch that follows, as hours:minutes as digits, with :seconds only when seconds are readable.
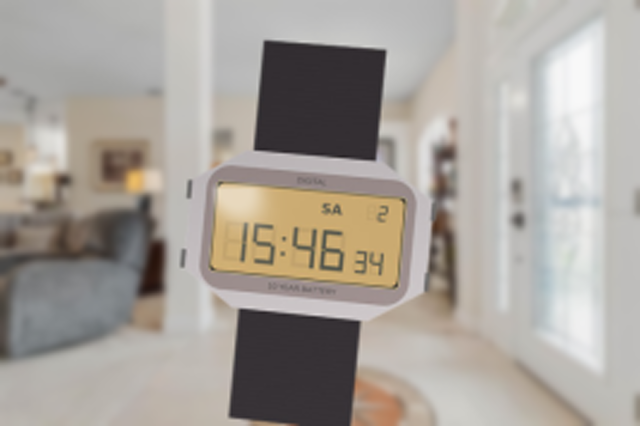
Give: 15:46:34
